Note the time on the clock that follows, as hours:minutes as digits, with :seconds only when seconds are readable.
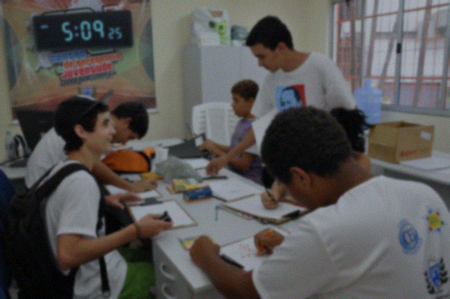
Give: 5:09
